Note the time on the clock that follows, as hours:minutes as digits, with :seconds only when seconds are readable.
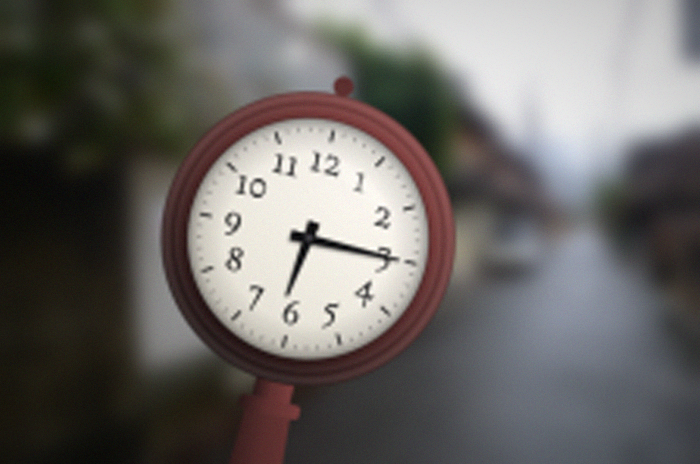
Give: 6:15
